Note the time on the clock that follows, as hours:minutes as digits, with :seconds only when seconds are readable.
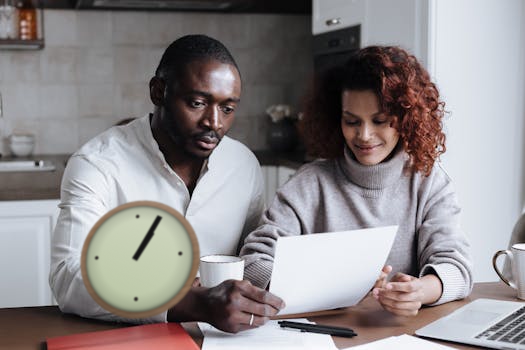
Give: 1:05
